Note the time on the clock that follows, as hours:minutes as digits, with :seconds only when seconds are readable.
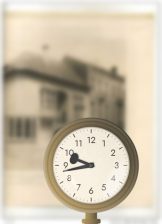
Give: 9:43
